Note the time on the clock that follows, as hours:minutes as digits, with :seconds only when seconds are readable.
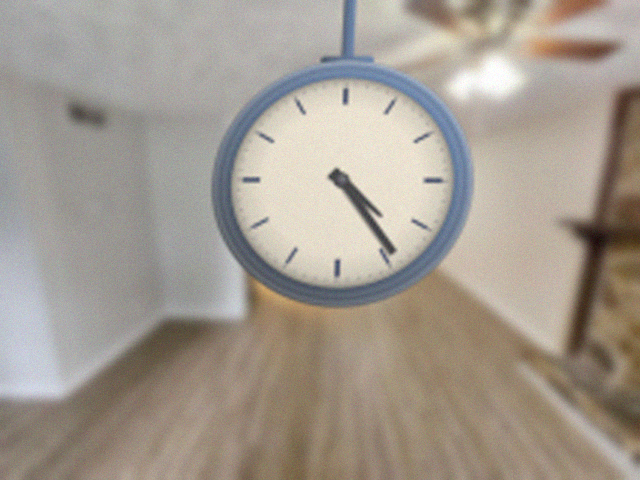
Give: 4:24
